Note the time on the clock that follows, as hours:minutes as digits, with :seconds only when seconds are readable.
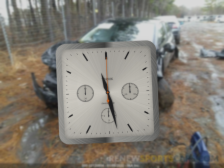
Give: 11:28
